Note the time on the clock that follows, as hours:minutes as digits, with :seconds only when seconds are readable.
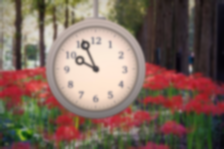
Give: 9:56
